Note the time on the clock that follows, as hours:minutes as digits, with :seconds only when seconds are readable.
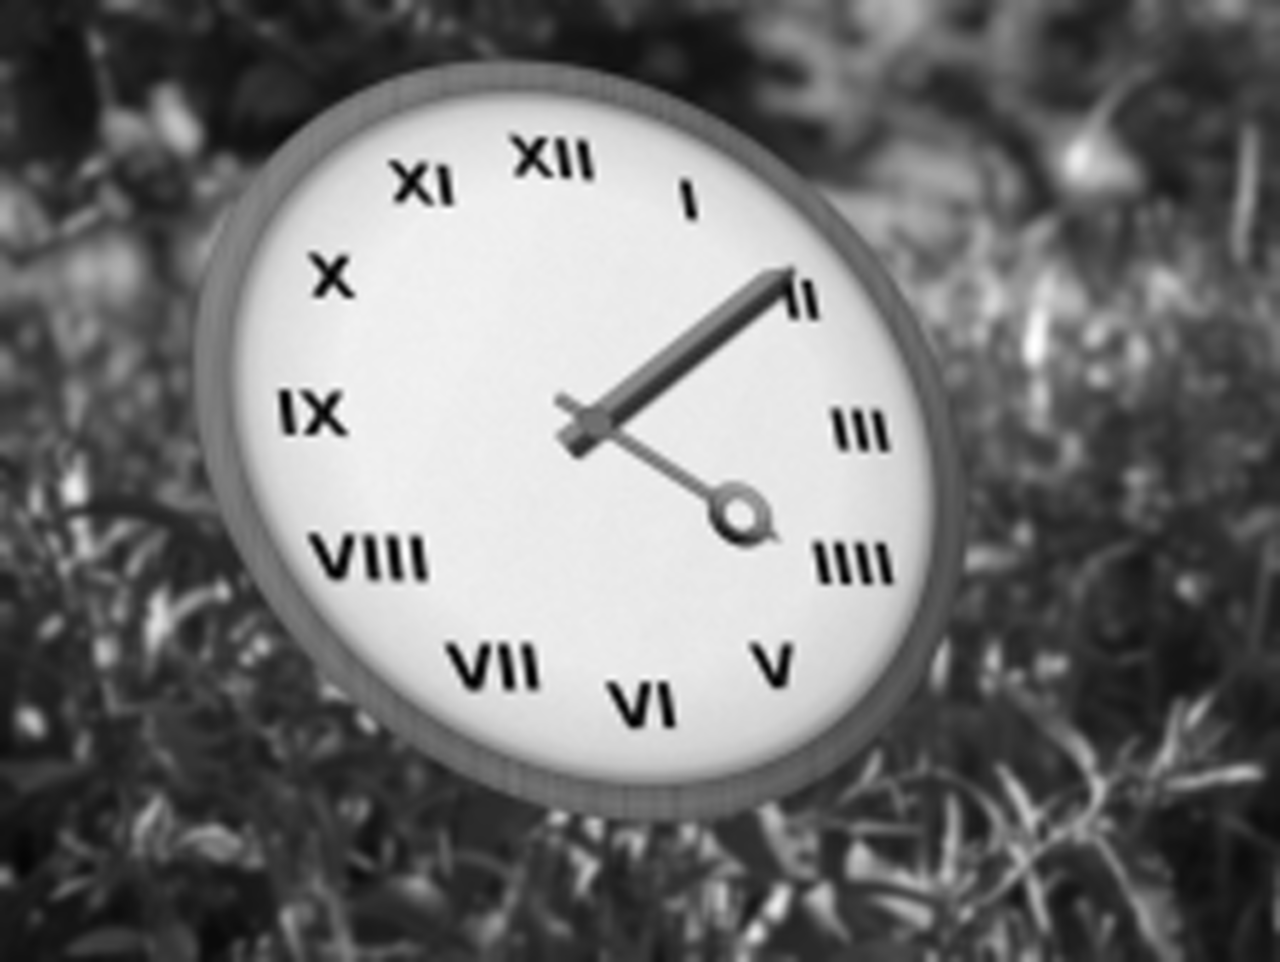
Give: 4:09
